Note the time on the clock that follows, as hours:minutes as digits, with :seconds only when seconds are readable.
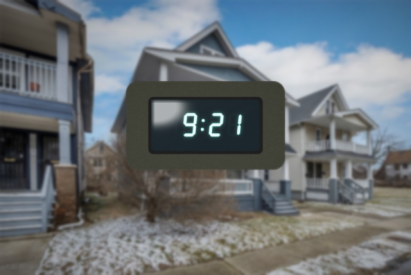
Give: 9:21
